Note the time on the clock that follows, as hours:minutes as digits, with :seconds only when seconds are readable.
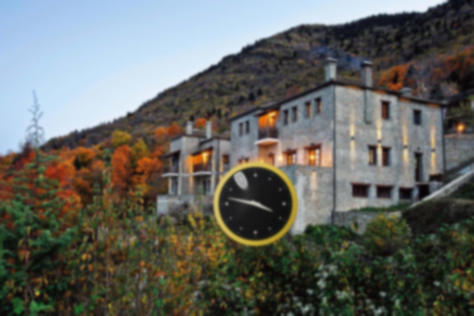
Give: 3:47
